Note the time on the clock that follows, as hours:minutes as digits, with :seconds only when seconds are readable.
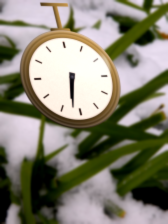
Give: 6:32
